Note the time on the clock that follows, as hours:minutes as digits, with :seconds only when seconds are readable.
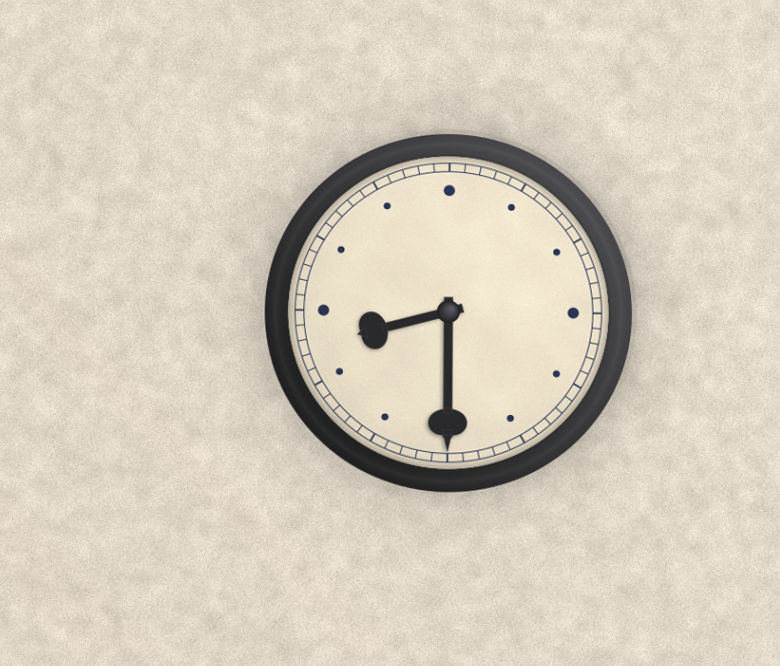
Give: 8:30
